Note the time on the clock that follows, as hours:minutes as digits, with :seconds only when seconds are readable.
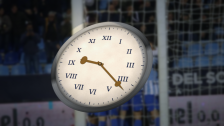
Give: 9:22
